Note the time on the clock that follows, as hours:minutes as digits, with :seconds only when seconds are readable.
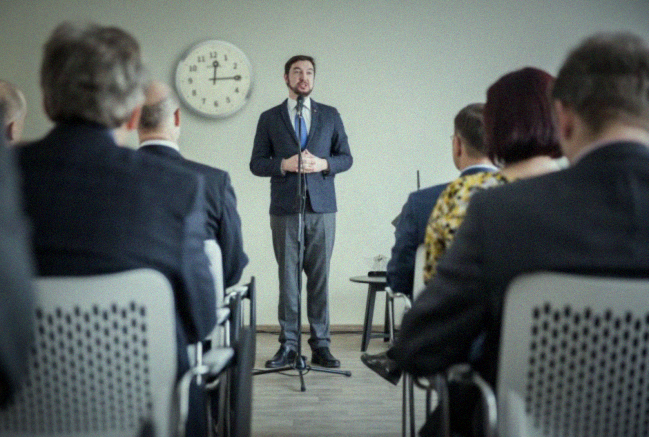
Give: 12:15
